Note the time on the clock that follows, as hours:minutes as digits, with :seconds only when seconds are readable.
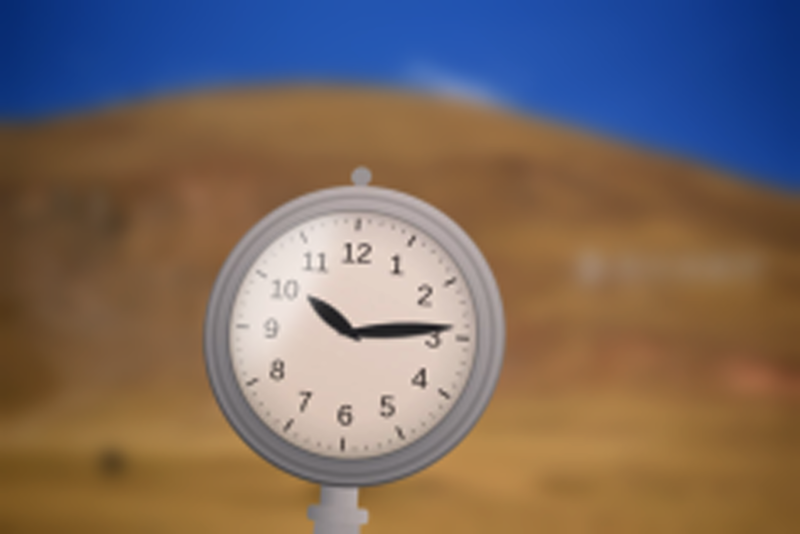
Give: 10:14
